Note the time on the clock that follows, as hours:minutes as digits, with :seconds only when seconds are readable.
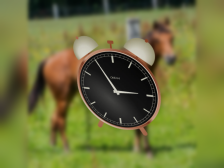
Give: 2:55
